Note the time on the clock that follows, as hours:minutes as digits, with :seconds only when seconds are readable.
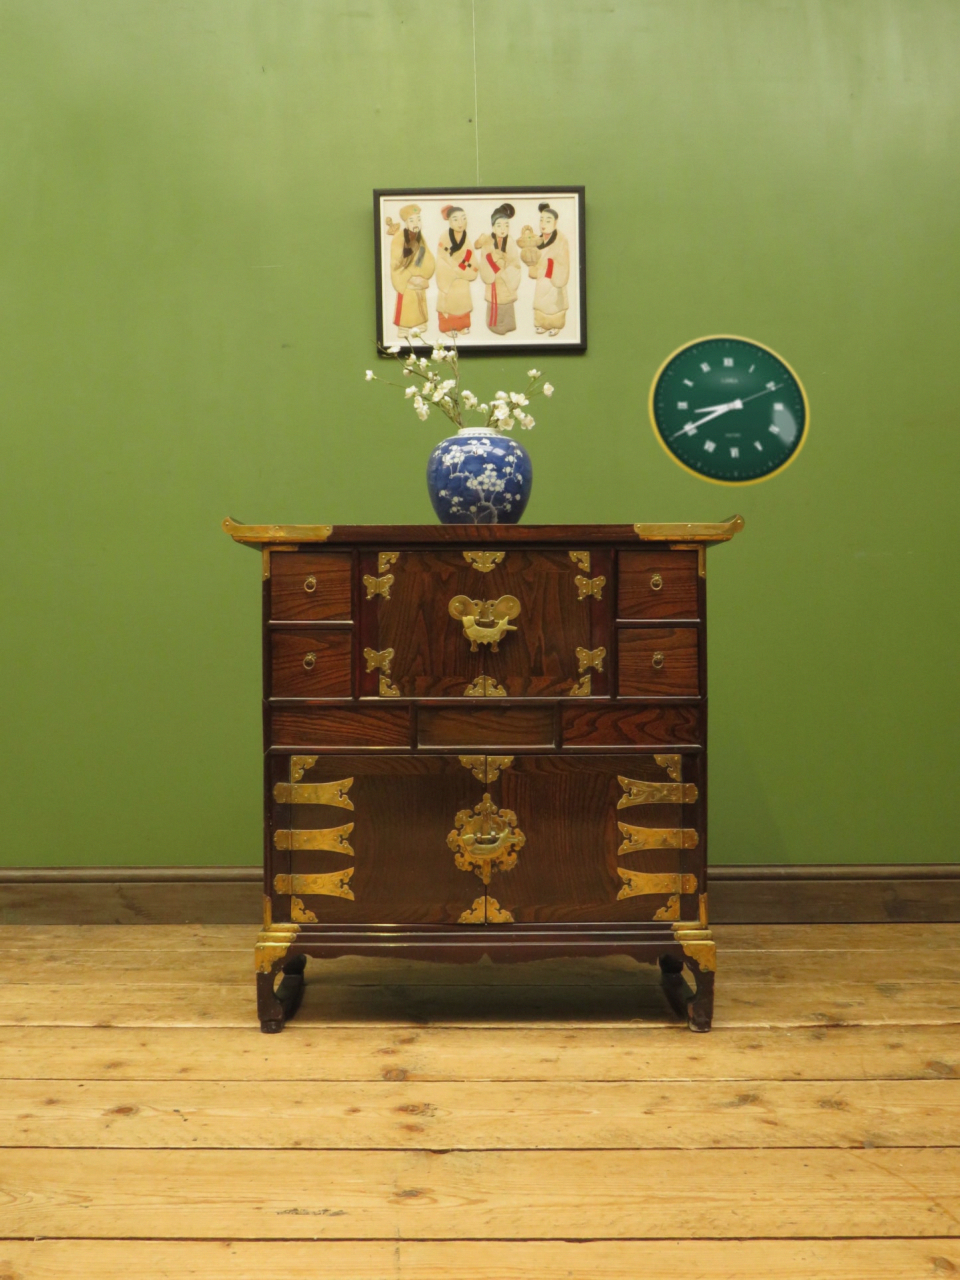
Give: 8:40:11
